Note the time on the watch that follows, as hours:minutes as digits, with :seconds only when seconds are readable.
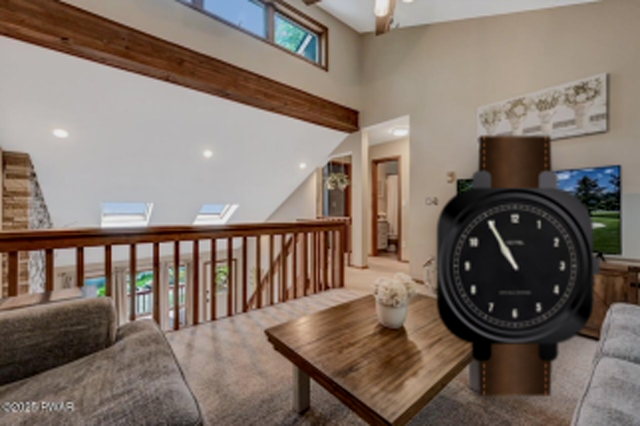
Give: 10:55
